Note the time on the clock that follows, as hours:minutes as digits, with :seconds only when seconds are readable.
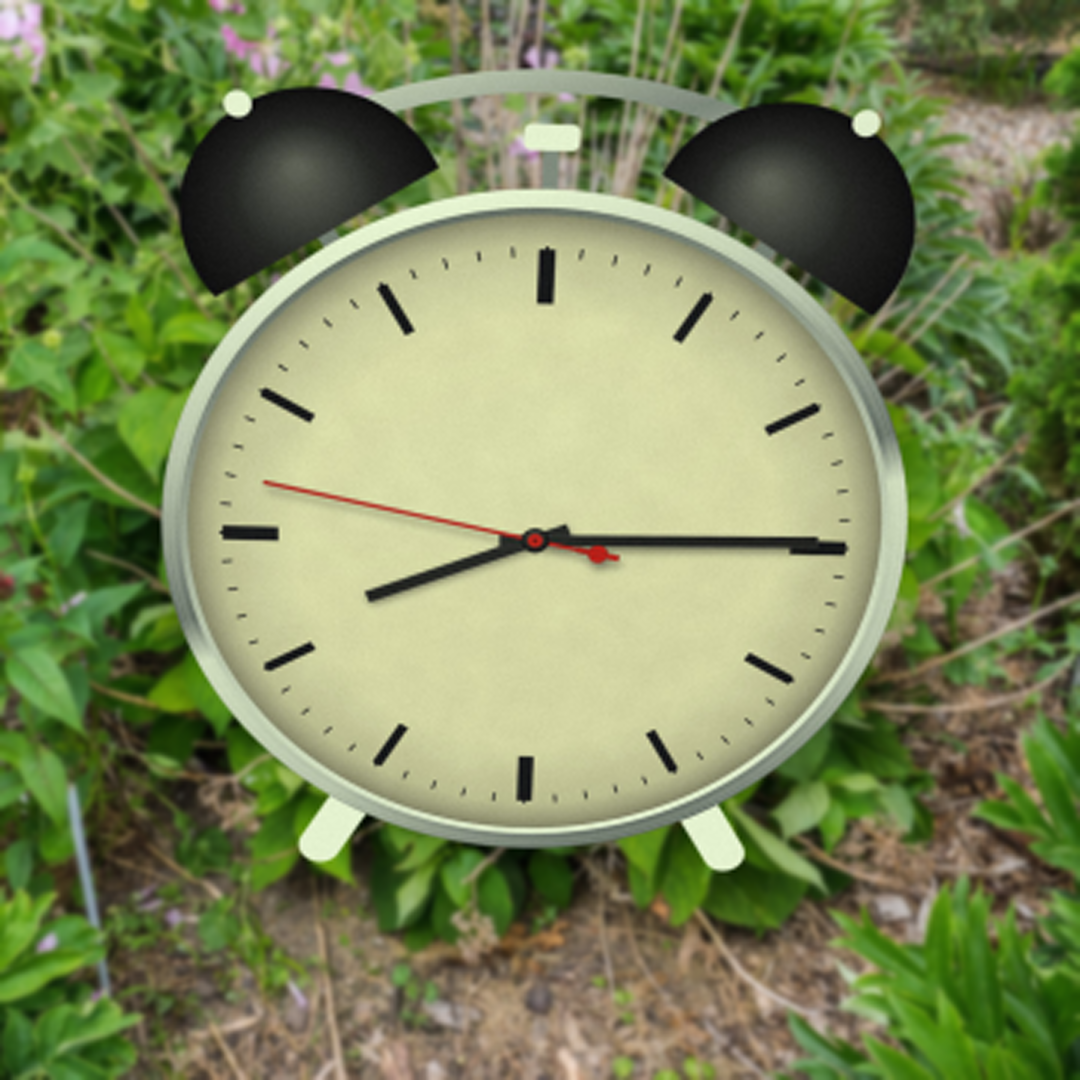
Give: 8:14:47
